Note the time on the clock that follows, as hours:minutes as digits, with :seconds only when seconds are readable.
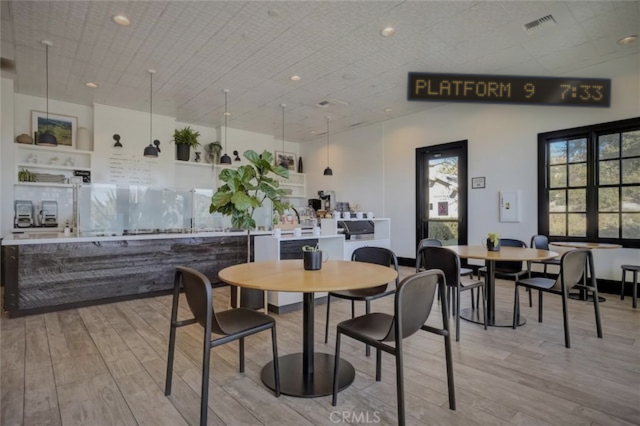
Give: 7:33
